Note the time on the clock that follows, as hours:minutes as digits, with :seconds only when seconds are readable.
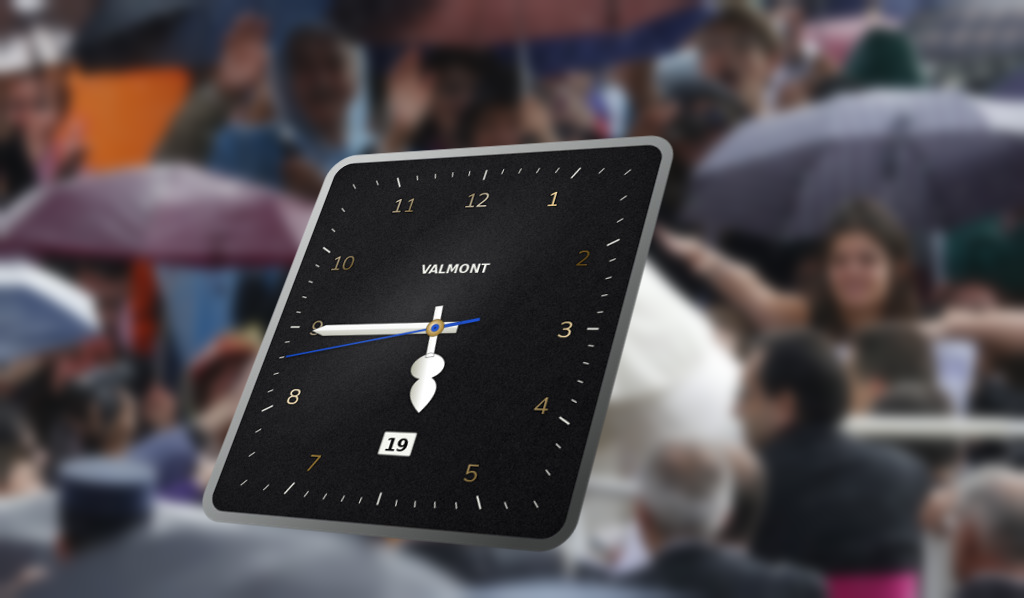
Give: 5:44:43
